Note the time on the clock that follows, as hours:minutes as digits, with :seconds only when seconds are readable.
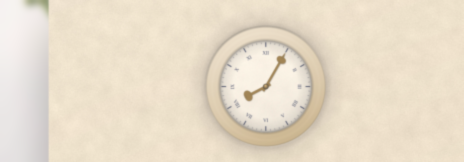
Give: 8:05
